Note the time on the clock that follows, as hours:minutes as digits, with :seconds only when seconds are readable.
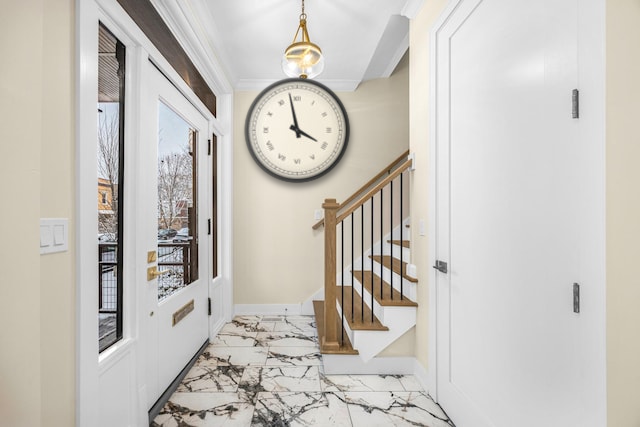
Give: 3:58
